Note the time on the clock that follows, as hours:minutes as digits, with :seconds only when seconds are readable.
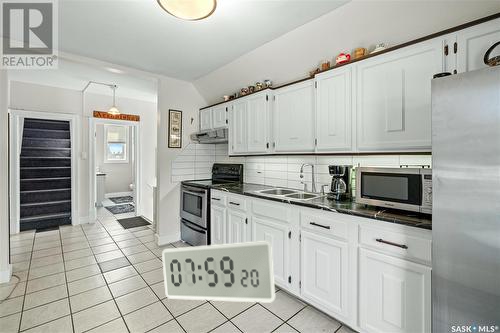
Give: 7:59:20
